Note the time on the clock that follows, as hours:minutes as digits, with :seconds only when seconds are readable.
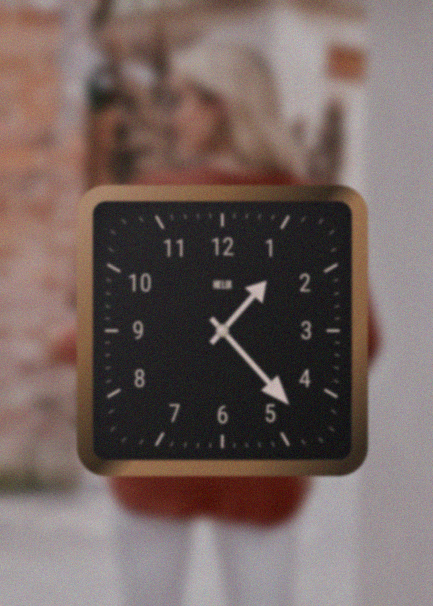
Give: 1:23
